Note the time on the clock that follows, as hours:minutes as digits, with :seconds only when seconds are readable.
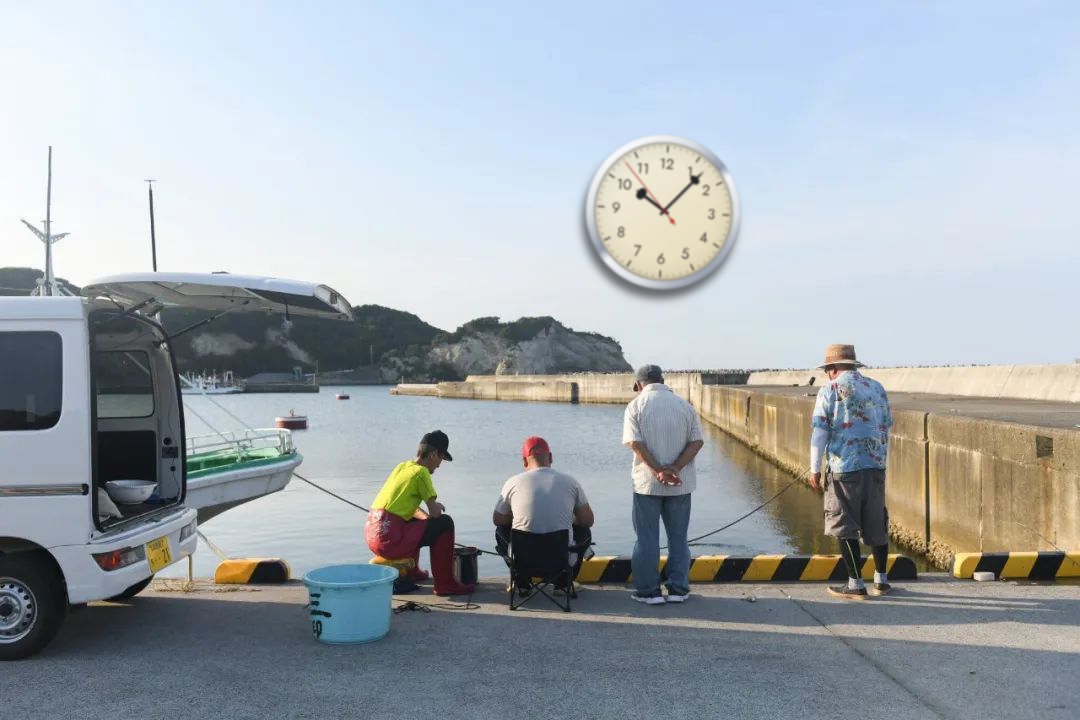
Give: 10:06:53
